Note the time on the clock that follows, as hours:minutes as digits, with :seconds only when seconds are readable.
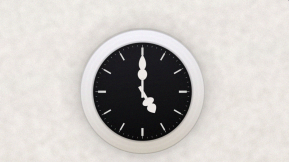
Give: 5:00
